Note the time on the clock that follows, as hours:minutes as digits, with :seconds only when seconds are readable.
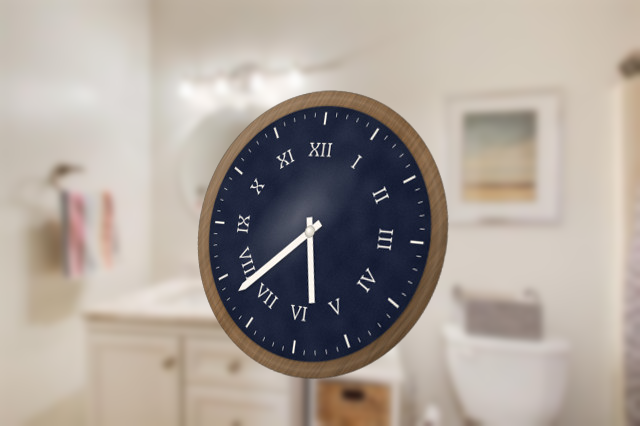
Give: 5:38
